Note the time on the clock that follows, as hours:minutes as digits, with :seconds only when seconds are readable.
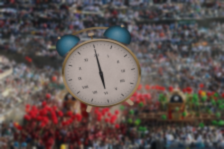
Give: 6:00
